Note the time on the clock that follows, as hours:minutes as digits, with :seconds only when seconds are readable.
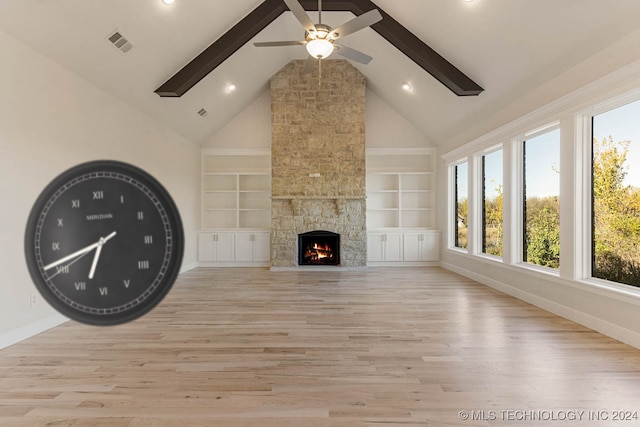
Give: 6:41:40
